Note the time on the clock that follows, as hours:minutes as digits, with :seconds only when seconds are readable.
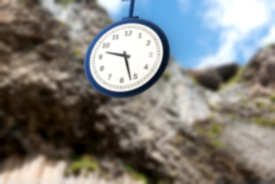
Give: 9:27
